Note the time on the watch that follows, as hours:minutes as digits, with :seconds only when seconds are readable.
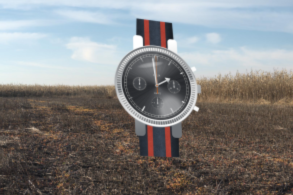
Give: 1:59
